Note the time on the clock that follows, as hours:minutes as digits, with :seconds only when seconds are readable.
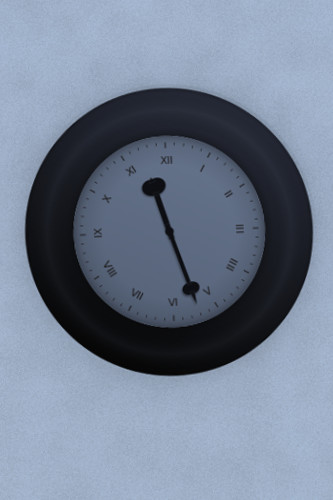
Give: 11:27
